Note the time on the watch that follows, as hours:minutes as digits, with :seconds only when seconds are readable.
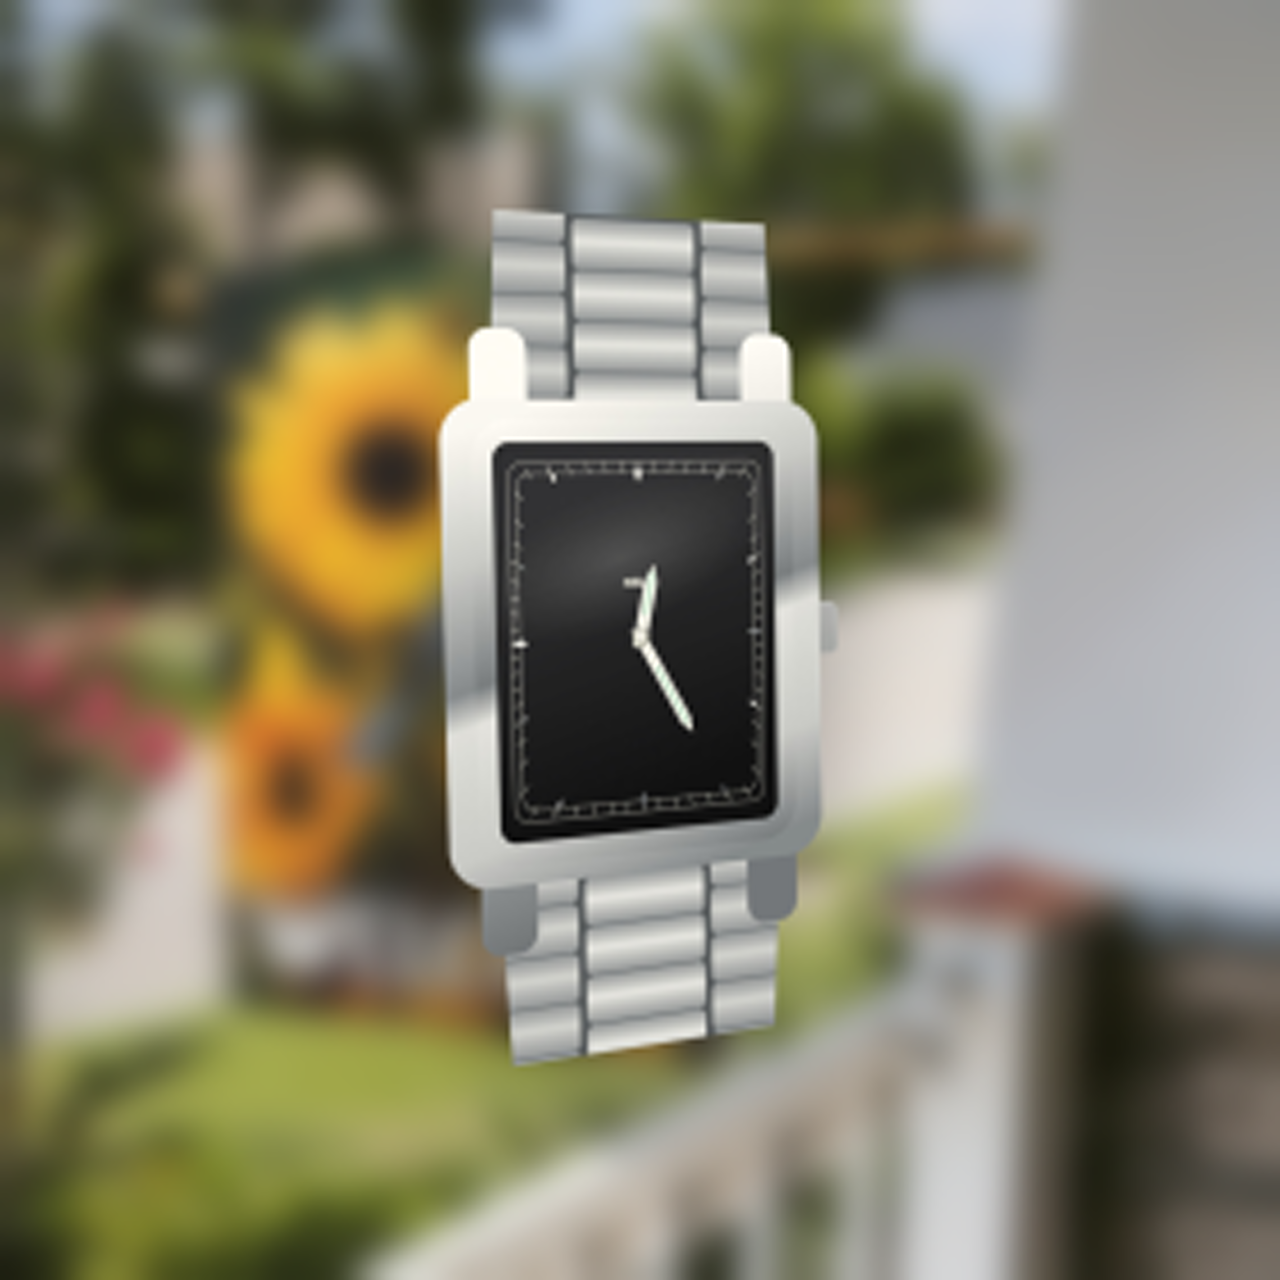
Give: 12:25
